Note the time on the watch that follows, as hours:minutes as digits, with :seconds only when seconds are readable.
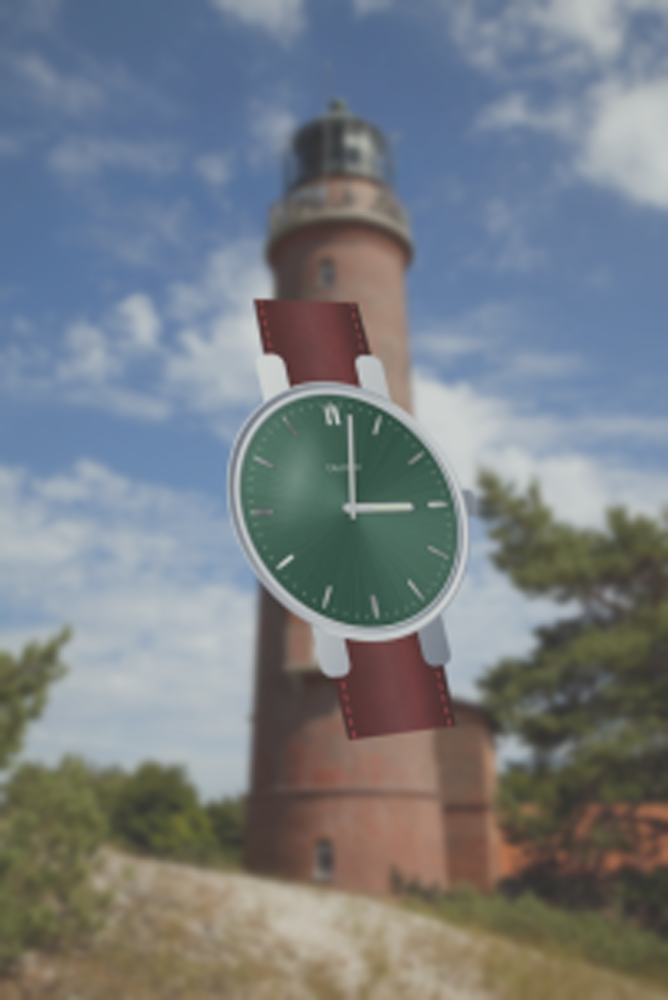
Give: 3:02
